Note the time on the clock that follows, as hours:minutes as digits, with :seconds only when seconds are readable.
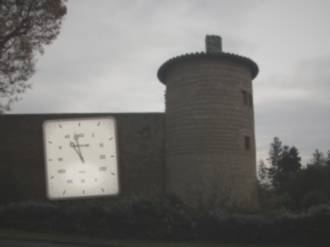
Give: 10:58
